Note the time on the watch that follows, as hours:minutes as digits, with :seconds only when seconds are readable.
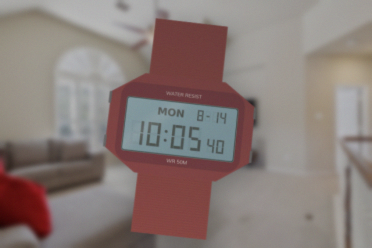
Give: 10:05:40
